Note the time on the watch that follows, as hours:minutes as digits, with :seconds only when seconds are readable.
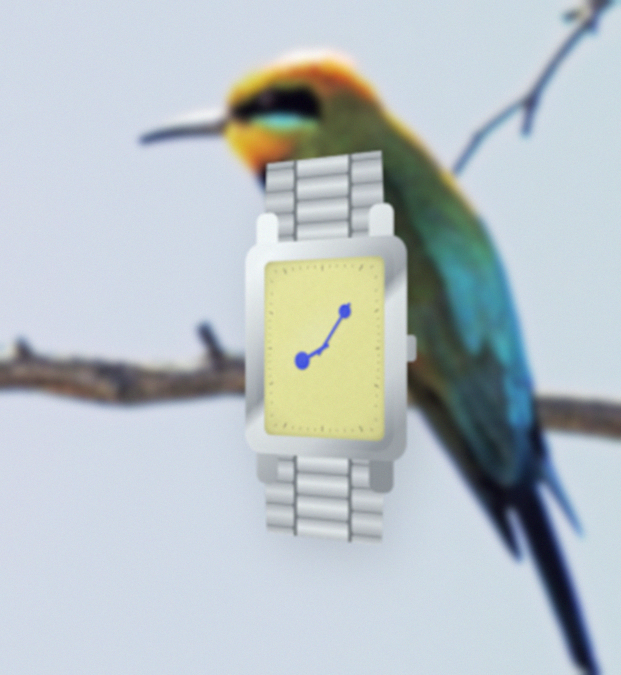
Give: 8:06
